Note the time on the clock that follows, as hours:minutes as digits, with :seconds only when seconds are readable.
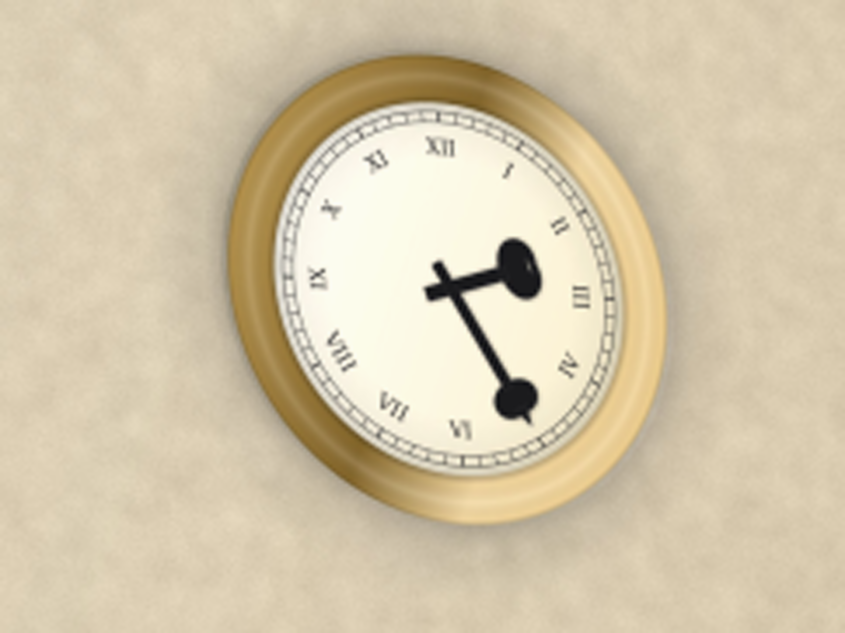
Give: 2:25
